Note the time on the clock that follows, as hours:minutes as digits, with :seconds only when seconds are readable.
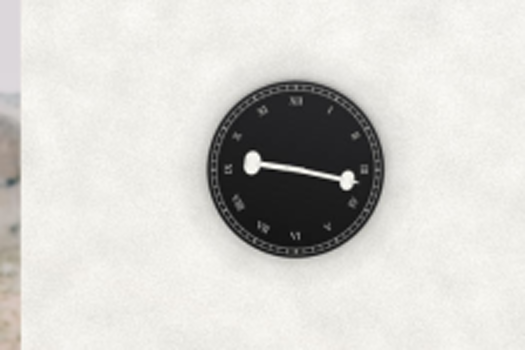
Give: 9:17
